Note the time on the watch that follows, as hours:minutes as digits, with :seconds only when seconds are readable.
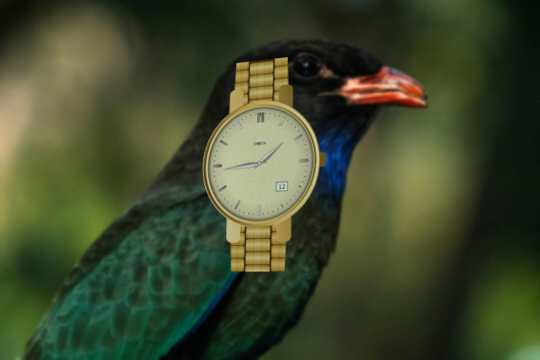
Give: 1:44
